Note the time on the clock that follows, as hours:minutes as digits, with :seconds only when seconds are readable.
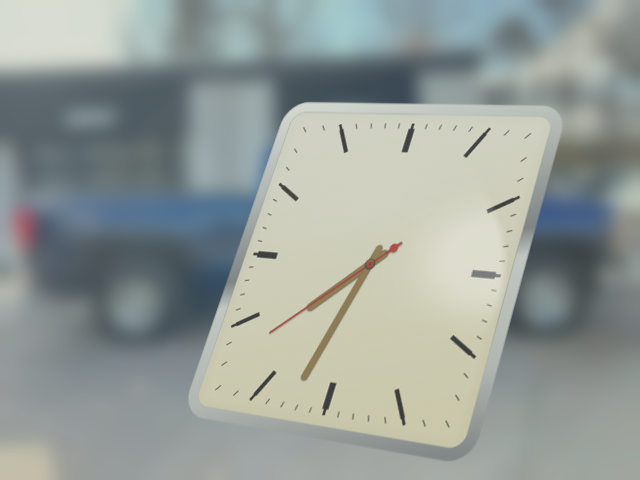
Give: 7:32:38
